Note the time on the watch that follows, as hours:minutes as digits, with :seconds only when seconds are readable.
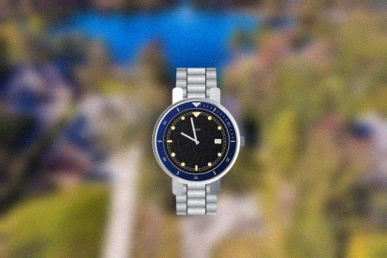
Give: 9:58
